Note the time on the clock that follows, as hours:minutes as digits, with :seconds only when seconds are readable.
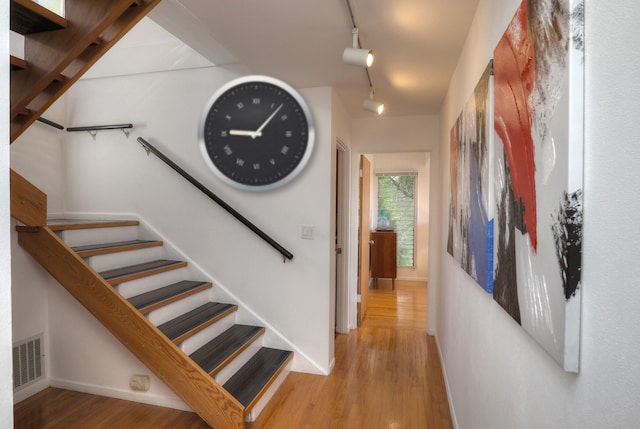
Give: 9:07
